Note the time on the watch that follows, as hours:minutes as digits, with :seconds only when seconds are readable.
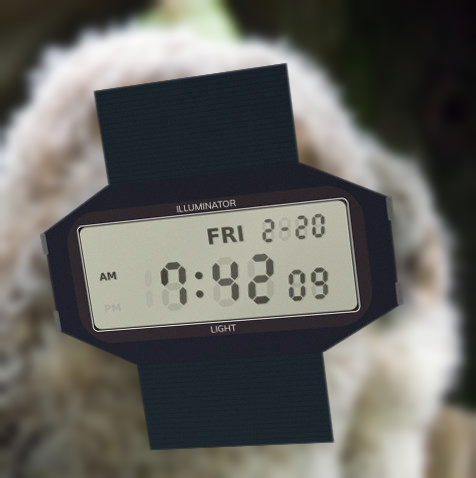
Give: 7:42:09
